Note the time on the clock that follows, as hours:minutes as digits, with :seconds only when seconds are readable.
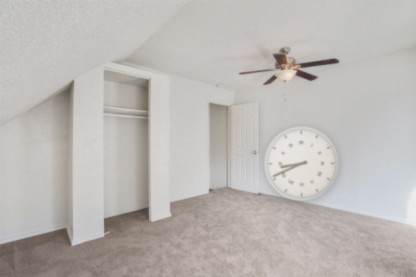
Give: 8:41
